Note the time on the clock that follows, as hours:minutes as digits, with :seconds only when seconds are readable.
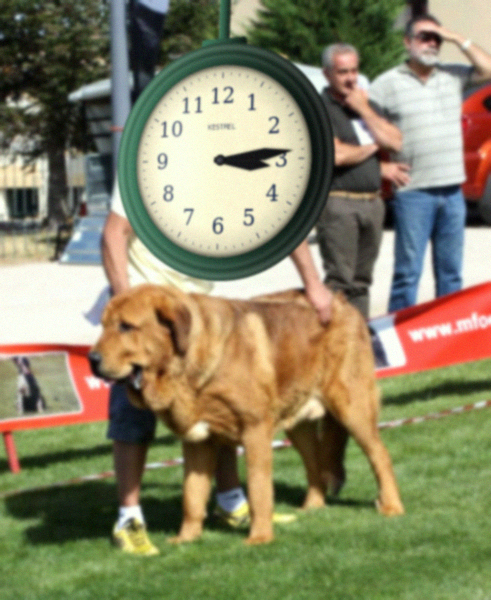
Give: 3:14
